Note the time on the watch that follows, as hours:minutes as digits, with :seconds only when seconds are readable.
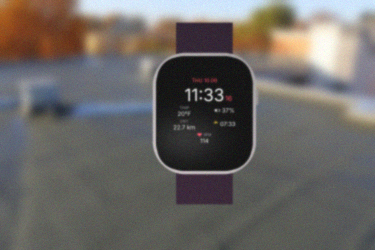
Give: 11:33
